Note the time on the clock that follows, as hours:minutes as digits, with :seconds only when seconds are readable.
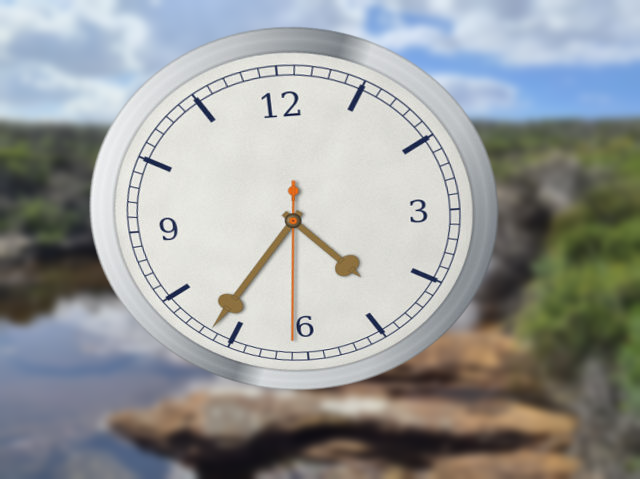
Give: 4:36:31
